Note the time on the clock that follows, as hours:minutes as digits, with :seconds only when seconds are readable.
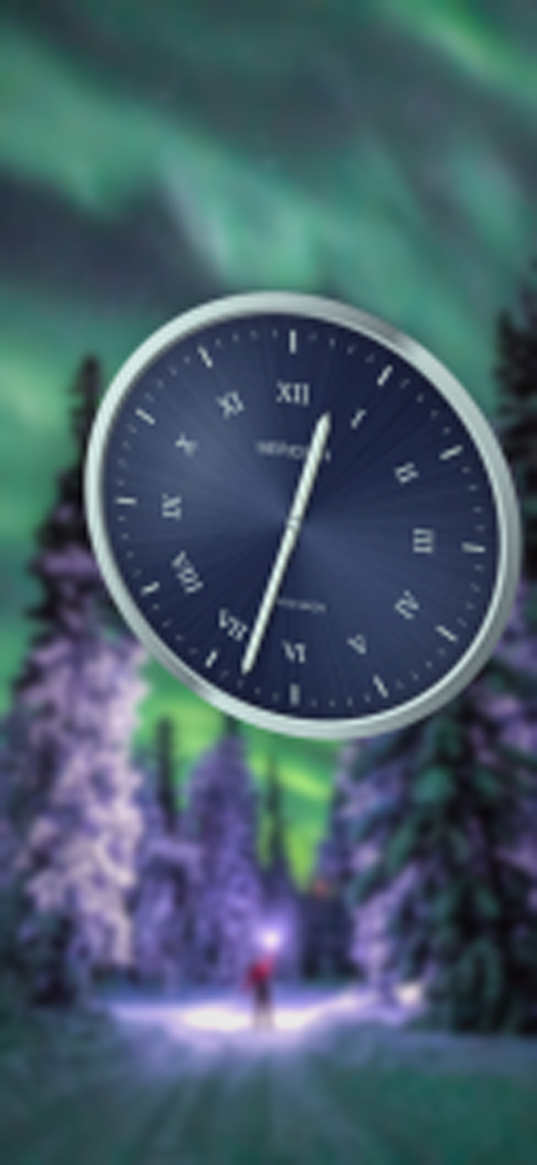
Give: 12:33
